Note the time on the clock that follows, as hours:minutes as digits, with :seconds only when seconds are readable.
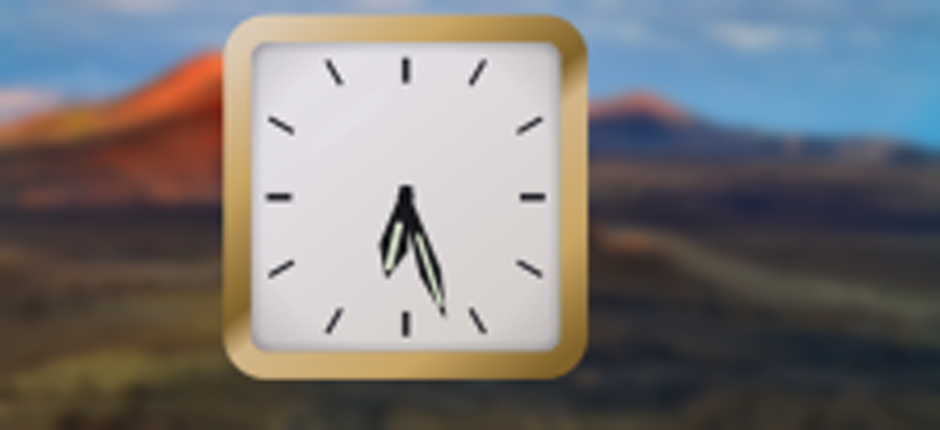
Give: 6:27
